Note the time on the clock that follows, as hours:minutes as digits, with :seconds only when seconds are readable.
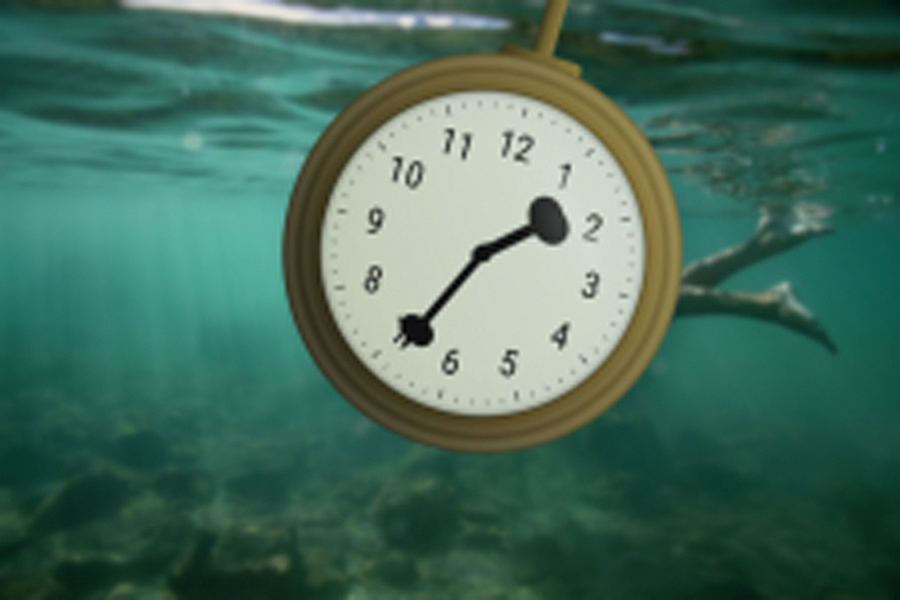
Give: 1:34
